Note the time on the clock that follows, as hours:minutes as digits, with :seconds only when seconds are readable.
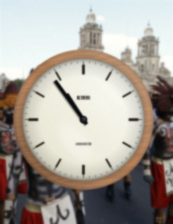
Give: 10:54
